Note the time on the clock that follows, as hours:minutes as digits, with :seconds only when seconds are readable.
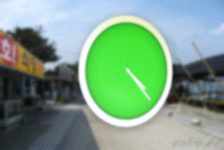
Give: 4:23
